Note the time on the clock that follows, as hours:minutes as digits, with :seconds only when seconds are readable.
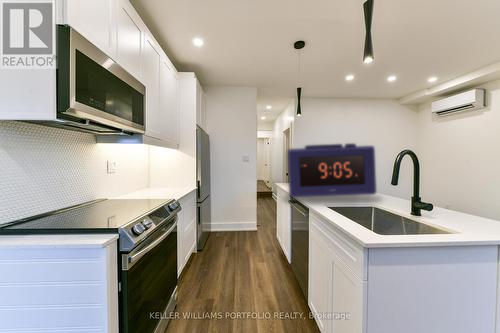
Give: 9:05
